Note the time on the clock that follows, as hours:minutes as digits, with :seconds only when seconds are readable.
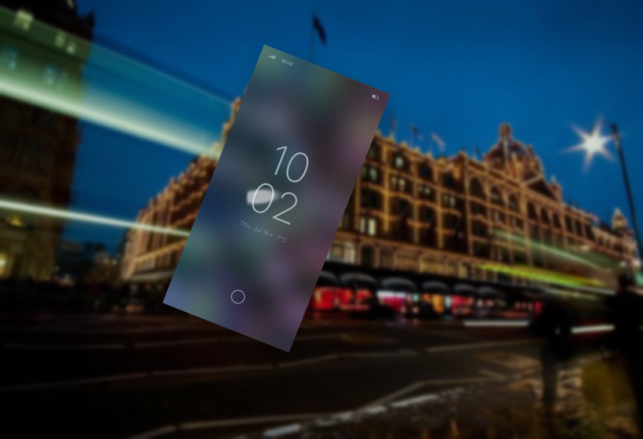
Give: 10:02
